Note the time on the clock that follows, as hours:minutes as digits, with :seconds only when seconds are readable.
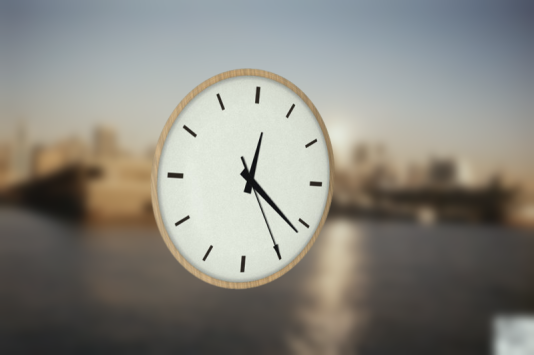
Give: 12:21:25
